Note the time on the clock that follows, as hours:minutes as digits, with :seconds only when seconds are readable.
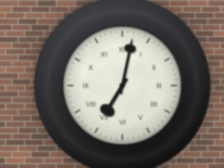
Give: 7:02
